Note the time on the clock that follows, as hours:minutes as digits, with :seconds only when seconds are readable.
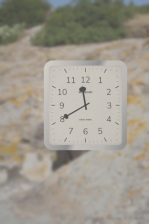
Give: 11:40
